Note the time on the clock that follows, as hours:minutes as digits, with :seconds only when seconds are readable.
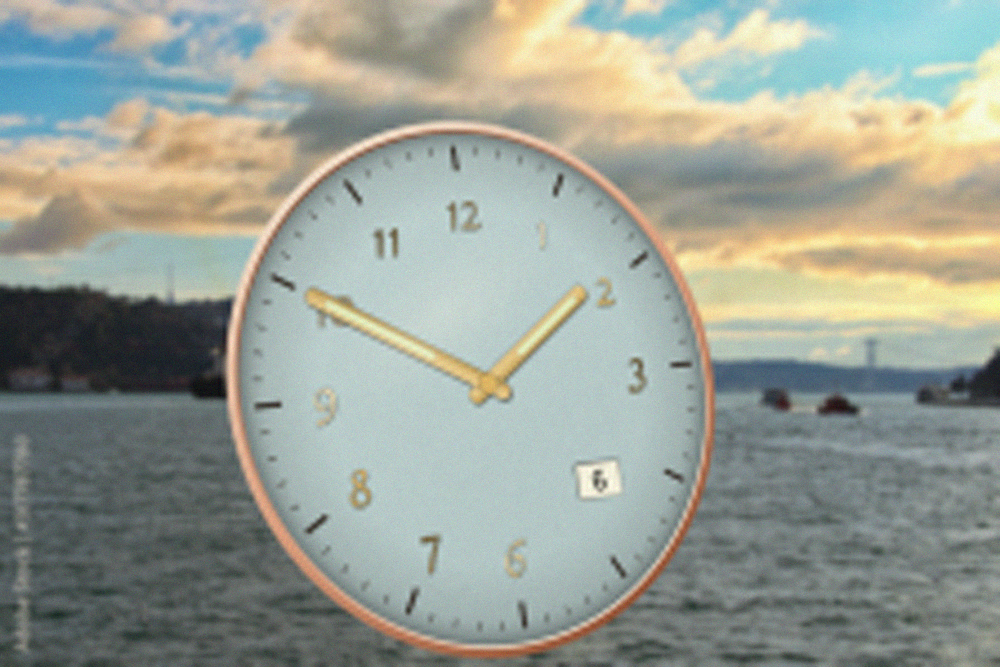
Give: 1:50
